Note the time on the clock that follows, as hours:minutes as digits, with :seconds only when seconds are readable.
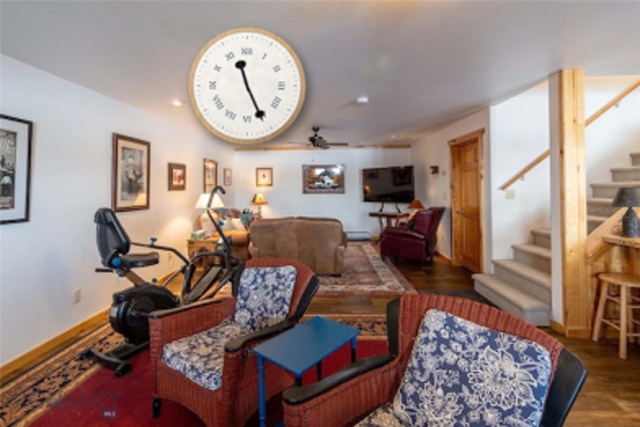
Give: 11:26
